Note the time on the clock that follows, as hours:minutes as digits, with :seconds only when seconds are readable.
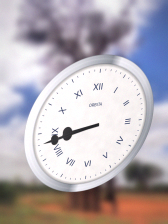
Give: 8:43
